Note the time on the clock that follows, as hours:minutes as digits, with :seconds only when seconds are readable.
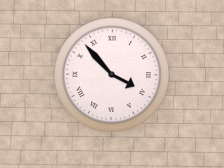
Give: 3:53
